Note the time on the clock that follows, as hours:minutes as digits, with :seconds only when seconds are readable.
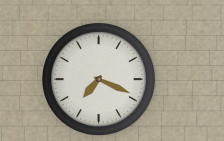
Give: 7:19
